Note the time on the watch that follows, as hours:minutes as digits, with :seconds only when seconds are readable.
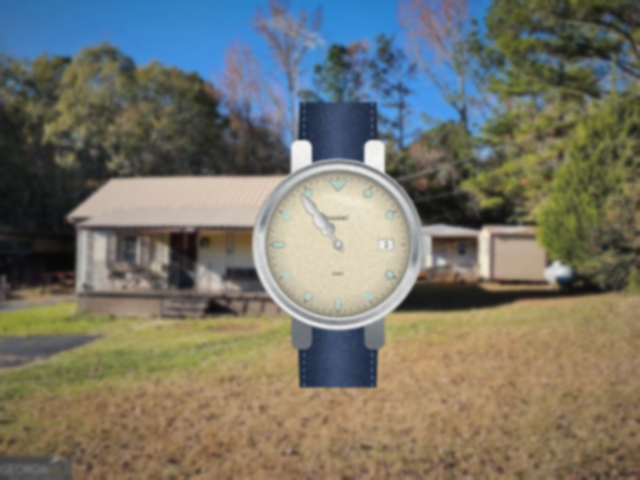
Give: 10:54
